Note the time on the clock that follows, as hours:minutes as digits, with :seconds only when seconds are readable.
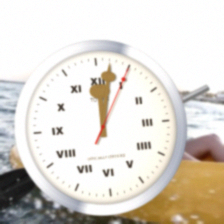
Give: 12:02:05
